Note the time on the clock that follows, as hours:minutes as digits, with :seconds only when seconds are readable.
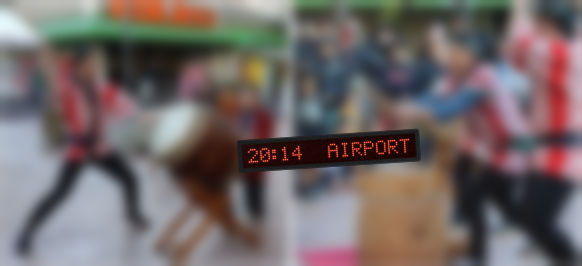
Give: 20:14
